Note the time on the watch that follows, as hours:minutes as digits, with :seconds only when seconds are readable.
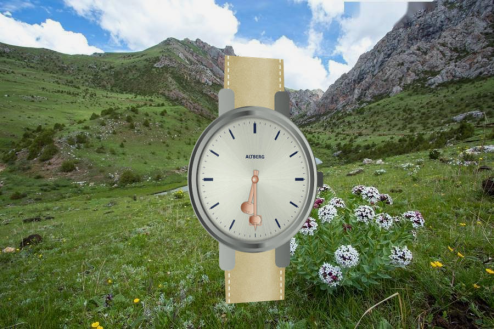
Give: 6:30
